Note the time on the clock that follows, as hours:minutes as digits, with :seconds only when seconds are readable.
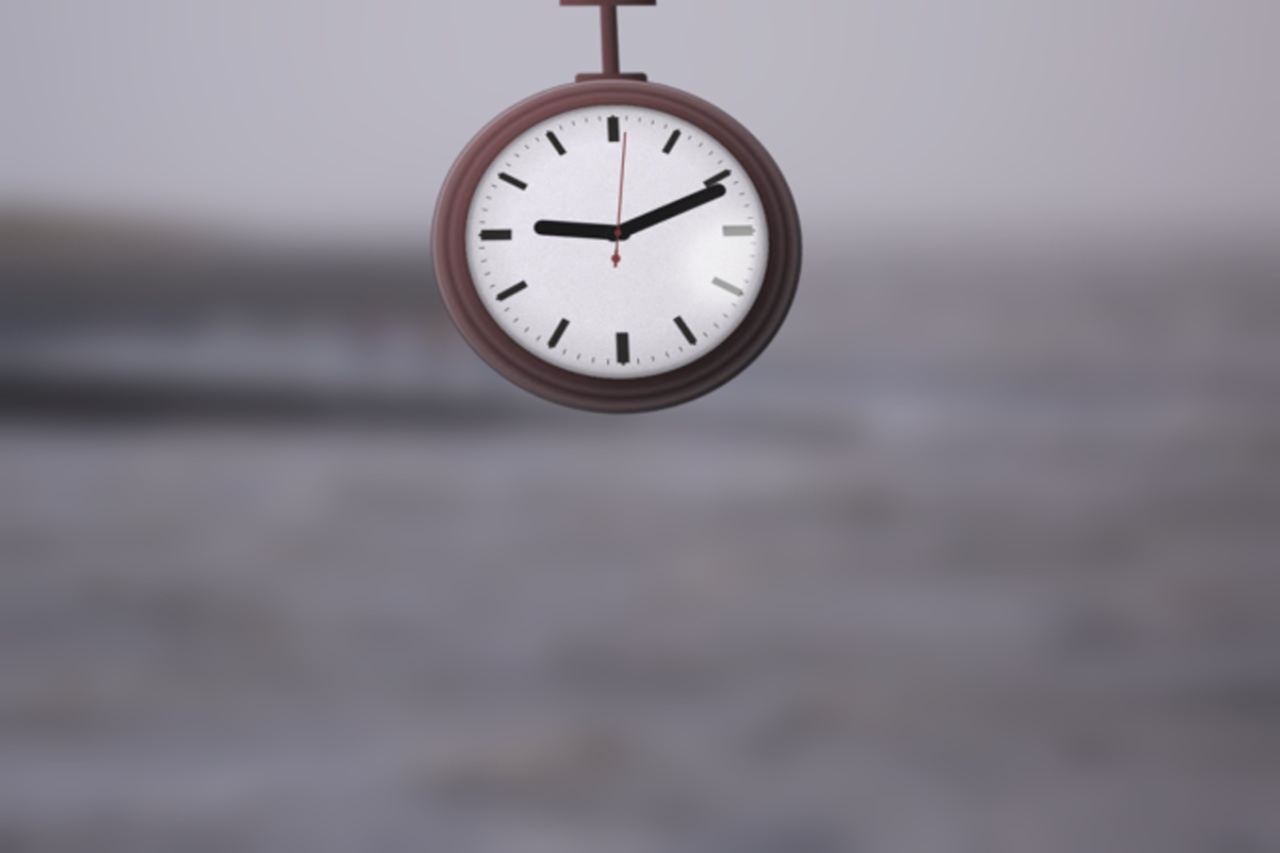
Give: 9:11:01
